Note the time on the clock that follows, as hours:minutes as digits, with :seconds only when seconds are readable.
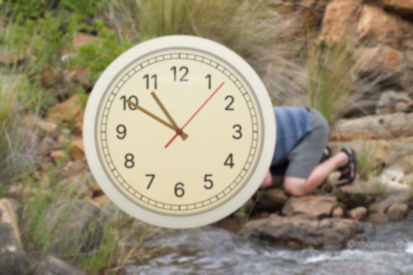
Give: 10:50:07
